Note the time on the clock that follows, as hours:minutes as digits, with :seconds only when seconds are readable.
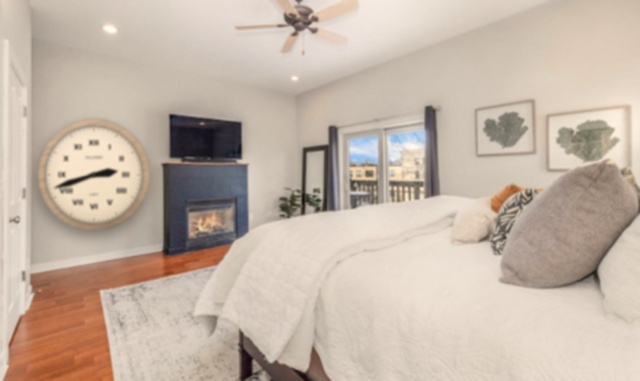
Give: 2:42
